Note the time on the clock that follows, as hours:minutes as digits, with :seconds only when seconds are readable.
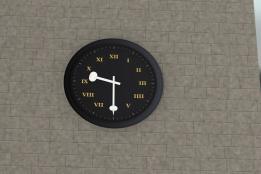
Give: 9:30
